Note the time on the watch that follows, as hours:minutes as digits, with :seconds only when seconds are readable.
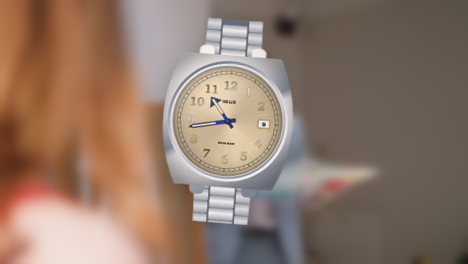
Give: 10:43
